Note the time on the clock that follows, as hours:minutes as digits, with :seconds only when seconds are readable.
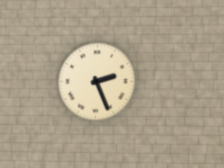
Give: 2:26
